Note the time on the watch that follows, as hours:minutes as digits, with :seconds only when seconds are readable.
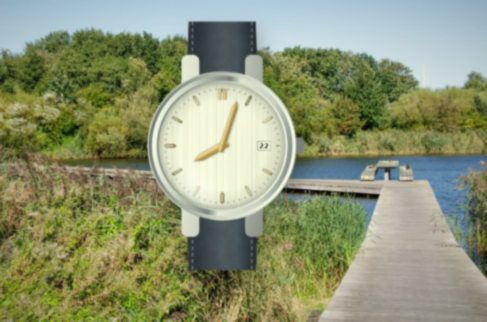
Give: 8:03
